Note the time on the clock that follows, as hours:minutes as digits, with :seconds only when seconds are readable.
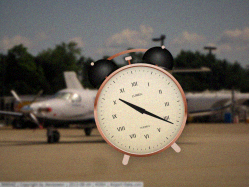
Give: 10:21
